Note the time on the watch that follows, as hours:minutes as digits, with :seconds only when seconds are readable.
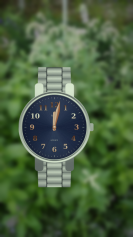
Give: 12:02
